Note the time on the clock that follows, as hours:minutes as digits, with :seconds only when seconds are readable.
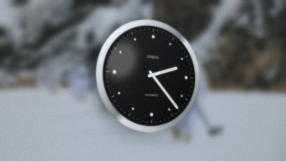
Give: 2:23
